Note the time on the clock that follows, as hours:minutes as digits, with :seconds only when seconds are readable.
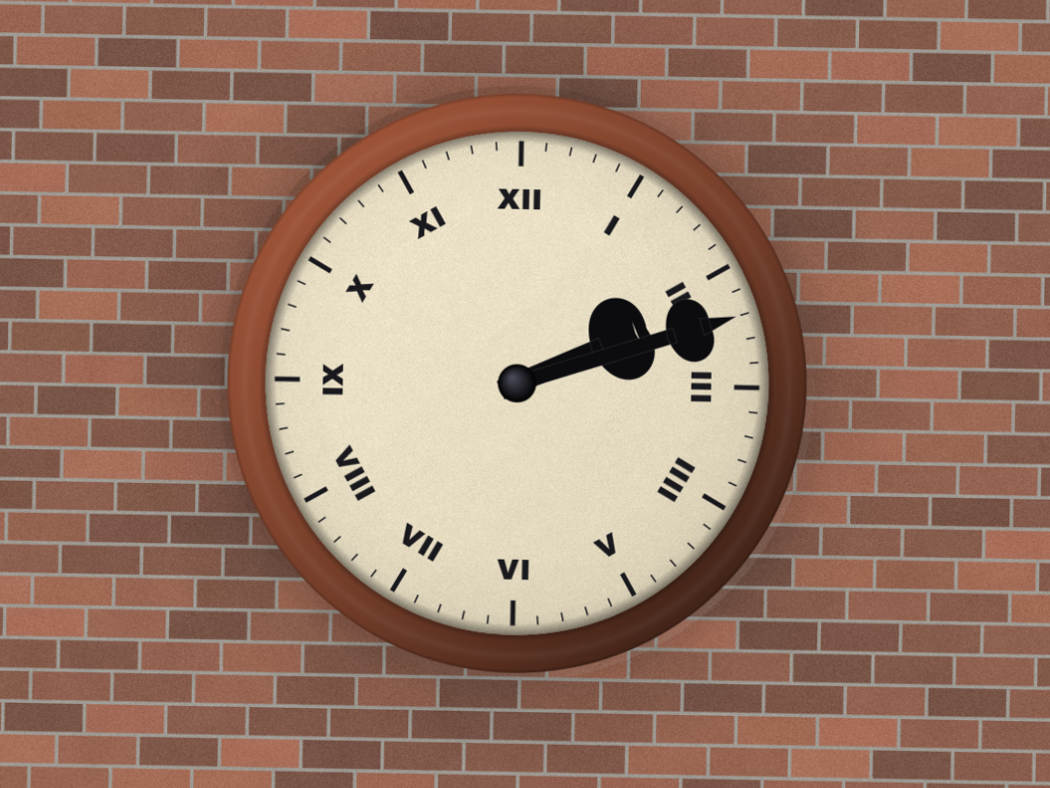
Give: 2:12
